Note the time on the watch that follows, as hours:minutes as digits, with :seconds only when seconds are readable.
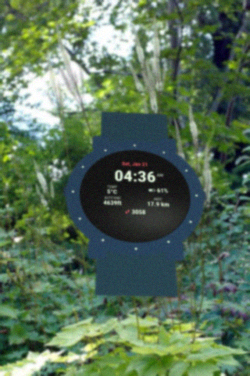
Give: 4:36
